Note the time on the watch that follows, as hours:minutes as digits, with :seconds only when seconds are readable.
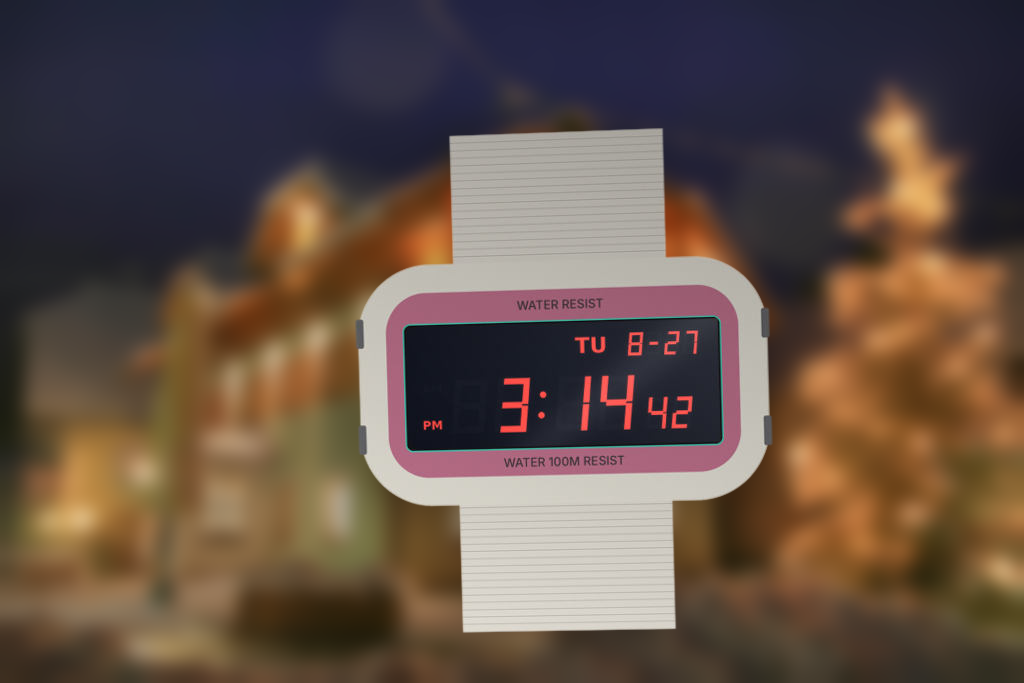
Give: 3:14:42
